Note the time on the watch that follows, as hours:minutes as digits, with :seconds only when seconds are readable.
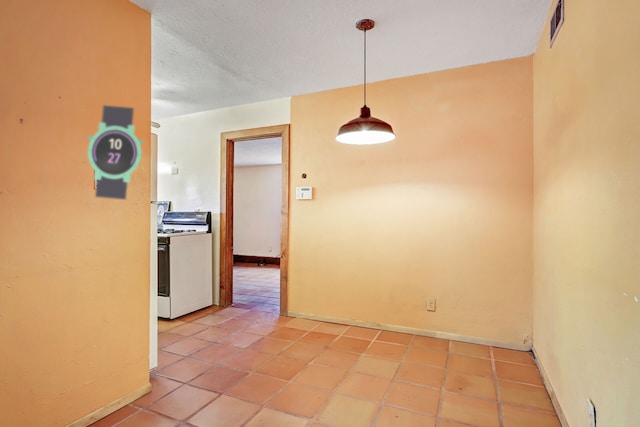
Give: 10:27
